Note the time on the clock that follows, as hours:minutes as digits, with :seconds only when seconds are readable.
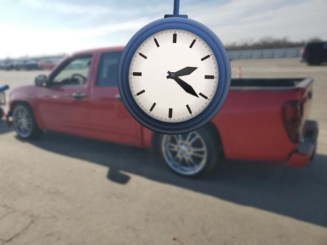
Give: 2:21
